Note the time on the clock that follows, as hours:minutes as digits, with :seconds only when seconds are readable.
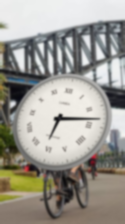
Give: 6:13
